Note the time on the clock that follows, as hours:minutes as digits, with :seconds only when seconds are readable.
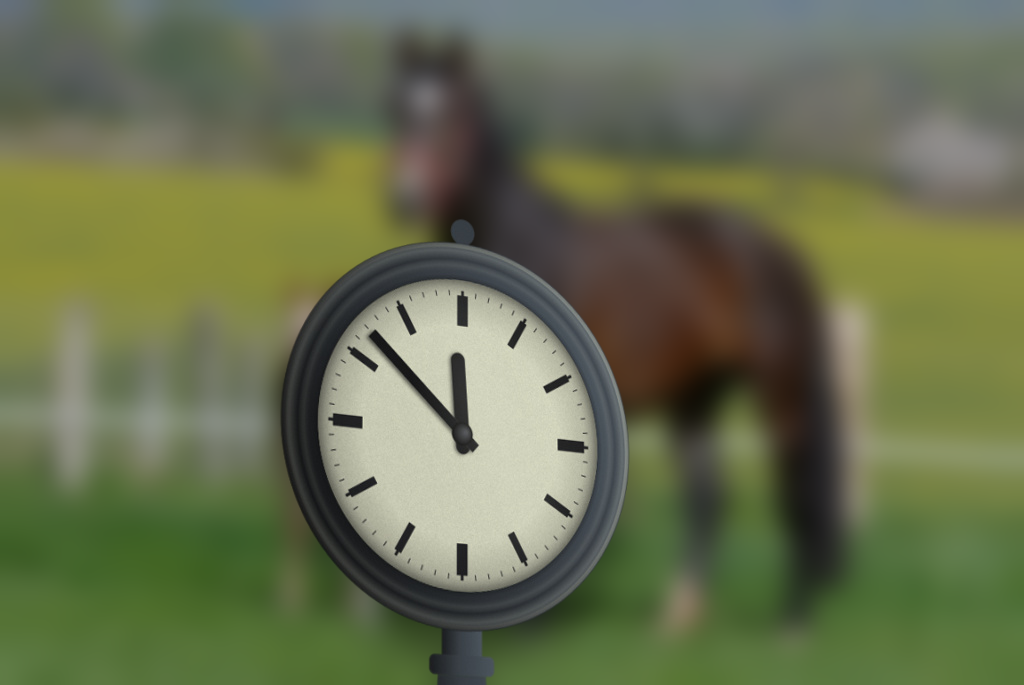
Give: 11:52
